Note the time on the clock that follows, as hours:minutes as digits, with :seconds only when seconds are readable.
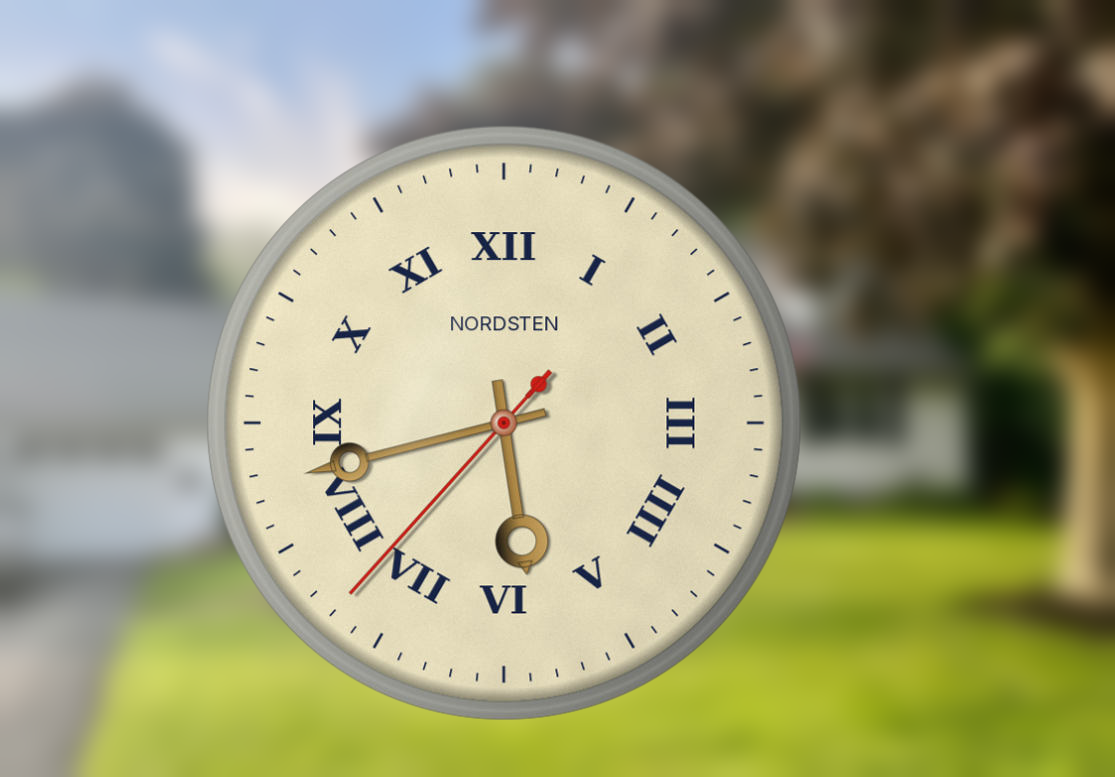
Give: 5:42:37
